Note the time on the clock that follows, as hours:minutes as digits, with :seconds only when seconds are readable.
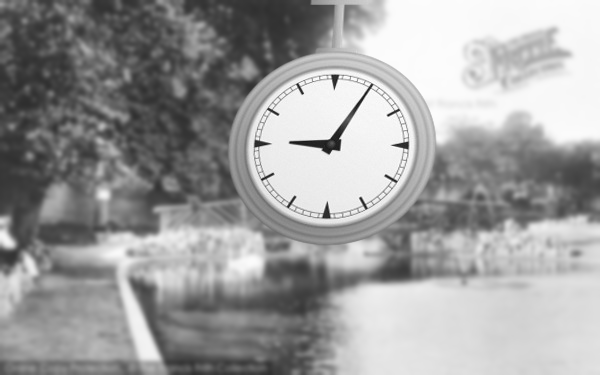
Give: 9:05
